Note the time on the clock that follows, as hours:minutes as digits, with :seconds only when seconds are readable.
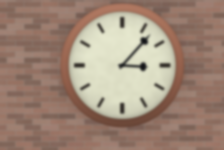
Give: 3:07
